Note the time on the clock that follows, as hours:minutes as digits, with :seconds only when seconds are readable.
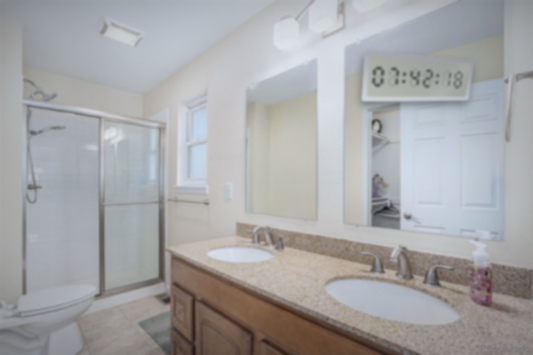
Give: 7:42:18
